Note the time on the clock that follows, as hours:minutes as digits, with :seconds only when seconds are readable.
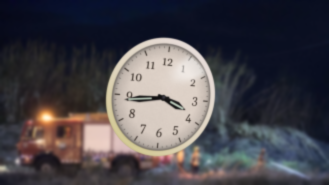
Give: 3:44
